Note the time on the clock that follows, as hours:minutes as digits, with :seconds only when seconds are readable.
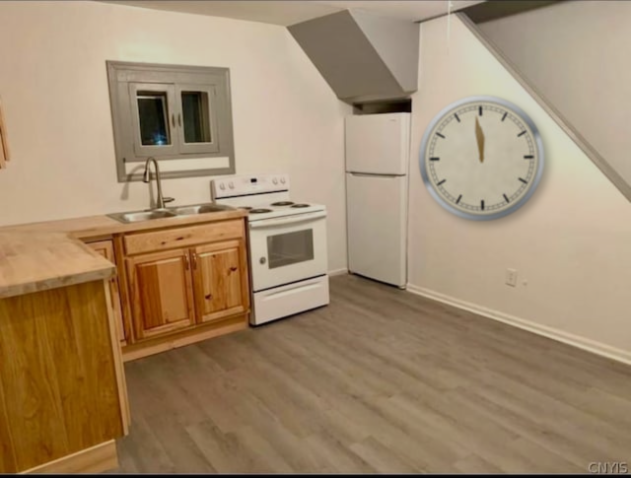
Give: 11:59
